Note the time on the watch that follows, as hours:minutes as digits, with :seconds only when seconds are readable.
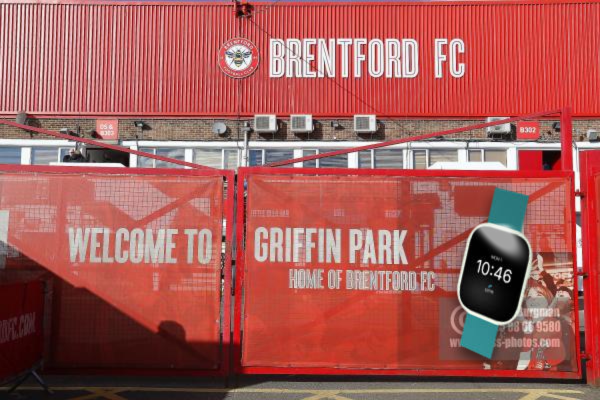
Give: 10:46
